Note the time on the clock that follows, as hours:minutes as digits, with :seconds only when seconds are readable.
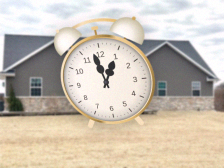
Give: 12:58
